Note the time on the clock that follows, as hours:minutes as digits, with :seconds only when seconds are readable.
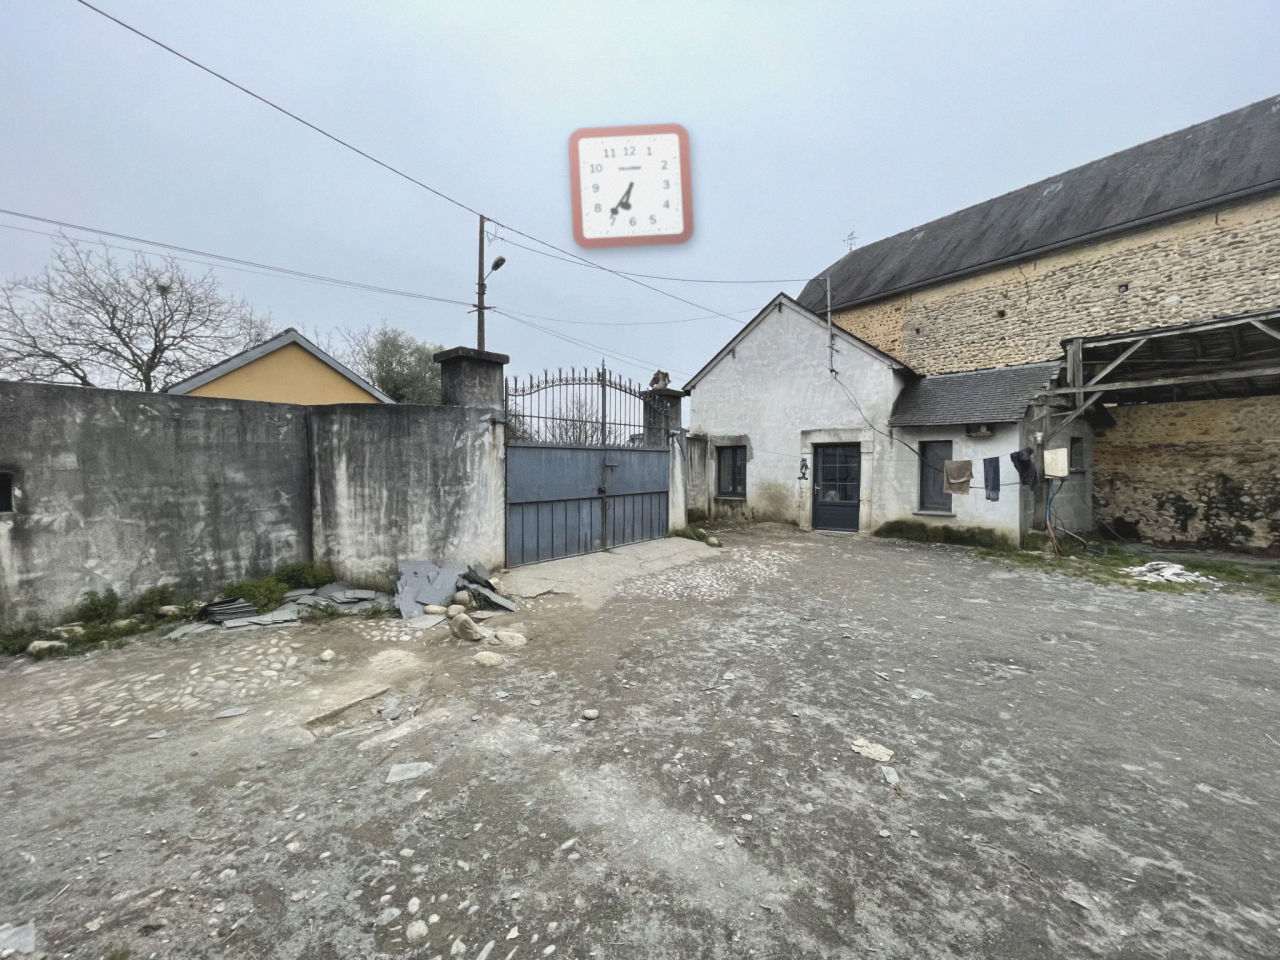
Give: 6:36
